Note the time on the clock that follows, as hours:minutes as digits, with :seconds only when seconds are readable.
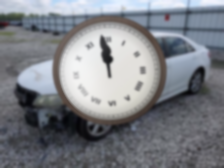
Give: 11:59
